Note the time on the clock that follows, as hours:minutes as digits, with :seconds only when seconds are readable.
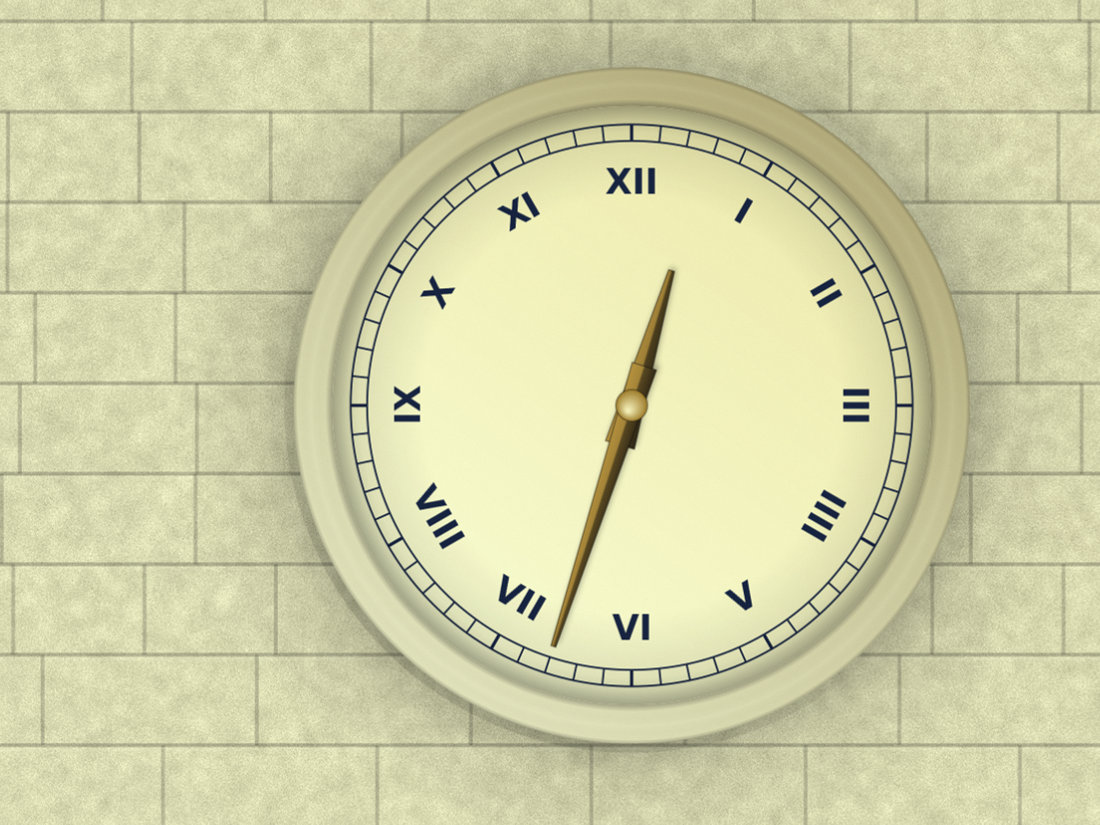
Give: 12:33
